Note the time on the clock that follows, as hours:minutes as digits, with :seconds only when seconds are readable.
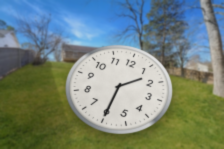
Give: 1:30
